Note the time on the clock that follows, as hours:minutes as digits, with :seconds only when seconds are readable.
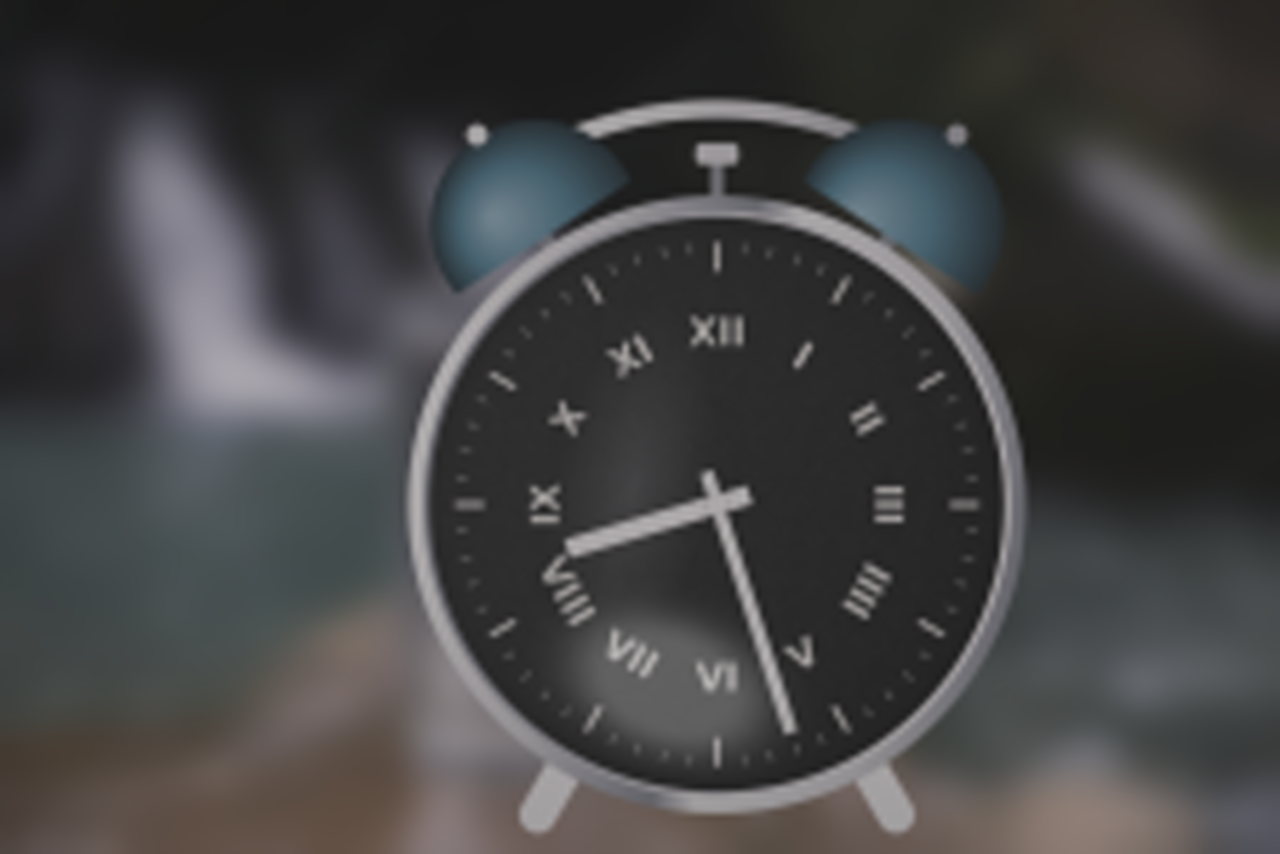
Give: 8:27
